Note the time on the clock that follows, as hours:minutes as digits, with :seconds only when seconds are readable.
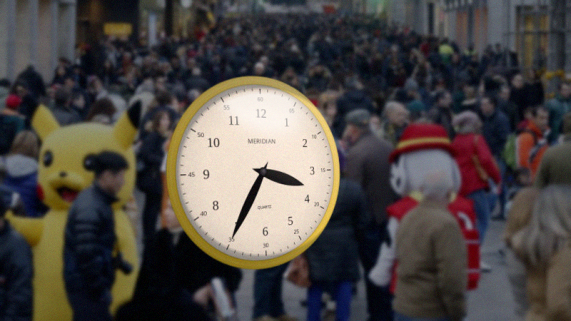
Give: 3:35
